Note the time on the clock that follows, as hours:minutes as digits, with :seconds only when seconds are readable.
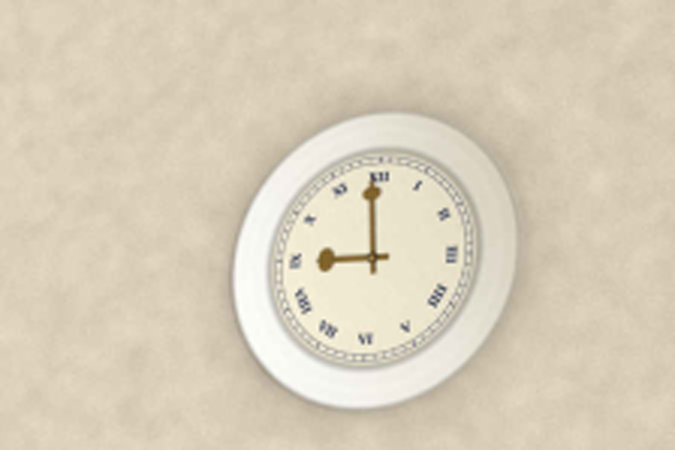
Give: 8:59
